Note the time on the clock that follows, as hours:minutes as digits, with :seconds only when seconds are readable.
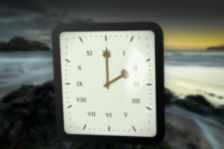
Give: 2:00
